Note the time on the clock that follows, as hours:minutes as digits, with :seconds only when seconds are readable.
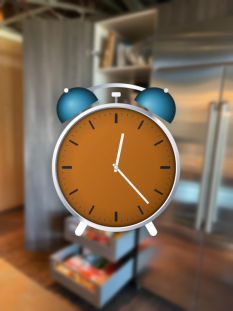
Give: 12:23
